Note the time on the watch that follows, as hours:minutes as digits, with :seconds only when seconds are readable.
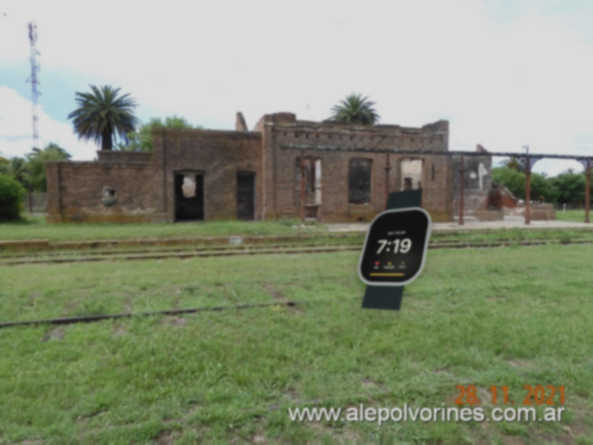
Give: 7:19
